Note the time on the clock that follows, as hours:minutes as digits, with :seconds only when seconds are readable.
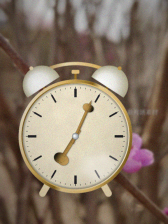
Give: 7:04
